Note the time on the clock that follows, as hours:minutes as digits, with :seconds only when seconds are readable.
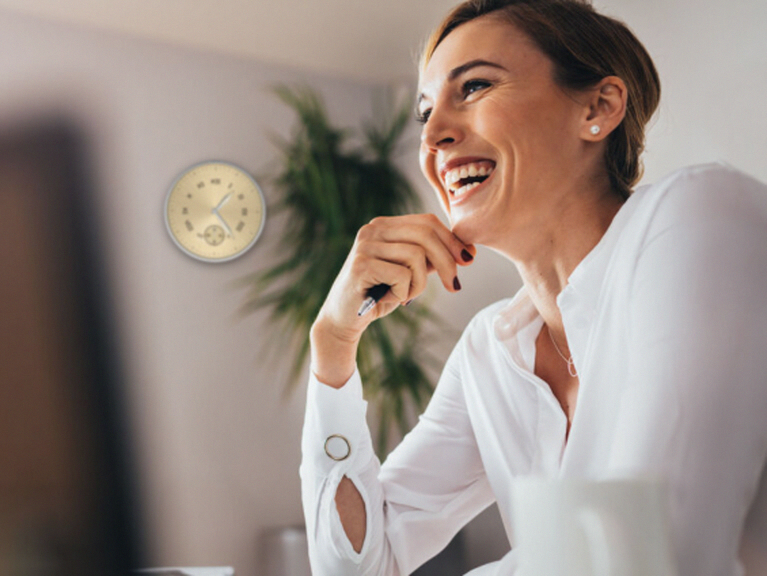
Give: 1:24
